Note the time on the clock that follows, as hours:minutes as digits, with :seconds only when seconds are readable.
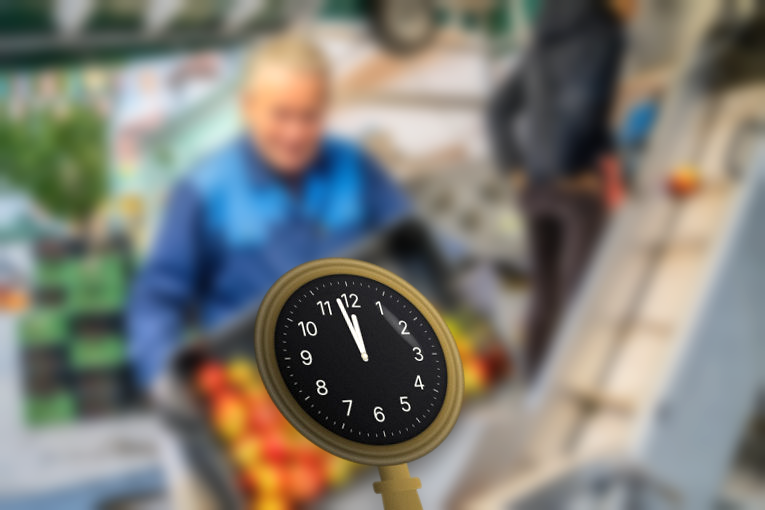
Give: 11:58
